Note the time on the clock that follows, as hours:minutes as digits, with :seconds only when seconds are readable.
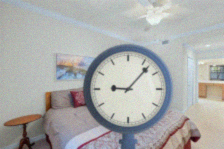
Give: 9:07
